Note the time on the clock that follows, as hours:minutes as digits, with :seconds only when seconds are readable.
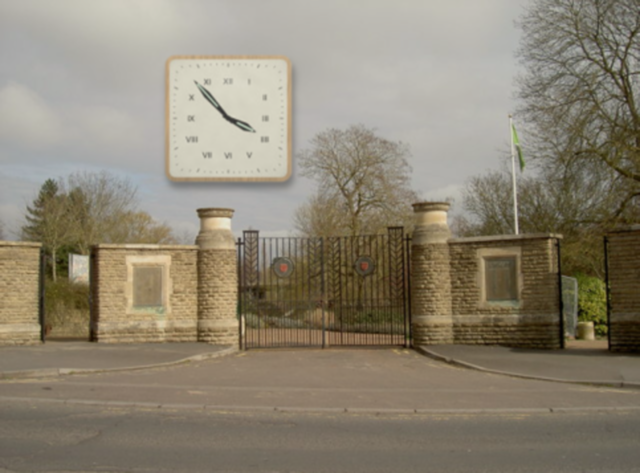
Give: 3:53
